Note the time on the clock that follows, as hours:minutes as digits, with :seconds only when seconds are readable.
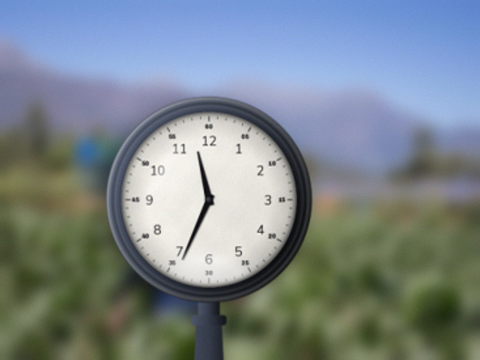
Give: 11:34
